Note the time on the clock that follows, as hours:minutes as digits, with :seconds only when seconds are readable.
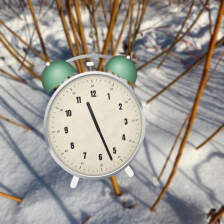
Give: 11:27
